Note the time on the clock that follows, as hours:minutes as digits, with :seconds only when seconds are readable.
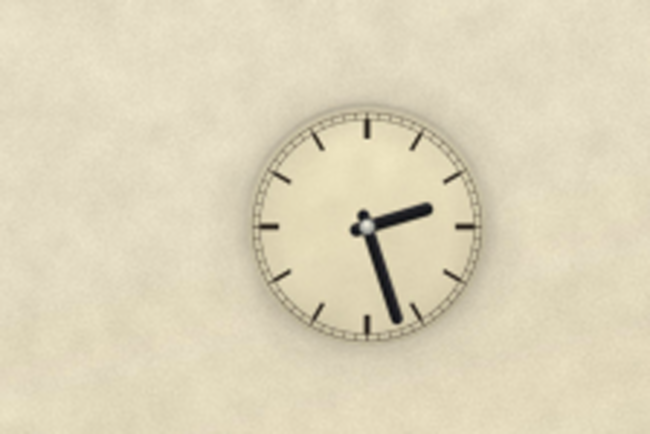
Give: 2:27
